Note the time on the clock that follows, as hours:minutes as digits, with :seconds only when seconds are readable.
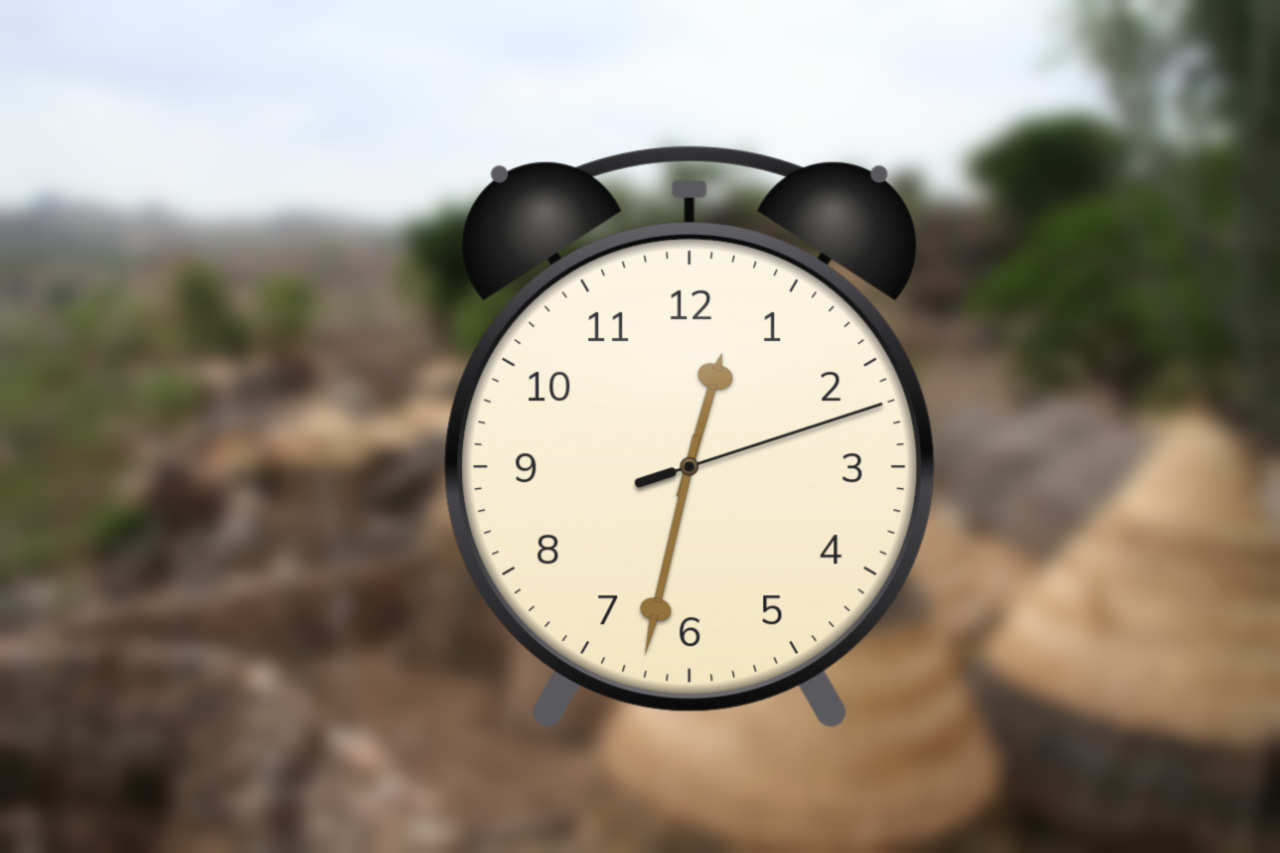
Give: 12:32:12
